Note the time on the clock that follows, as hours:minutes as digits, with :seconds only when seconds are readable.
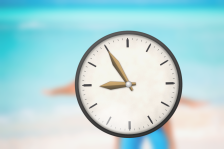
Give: 8:55
